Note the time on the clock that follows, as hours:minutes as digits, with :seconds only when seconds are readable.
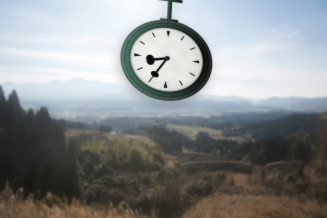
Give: 8:35
